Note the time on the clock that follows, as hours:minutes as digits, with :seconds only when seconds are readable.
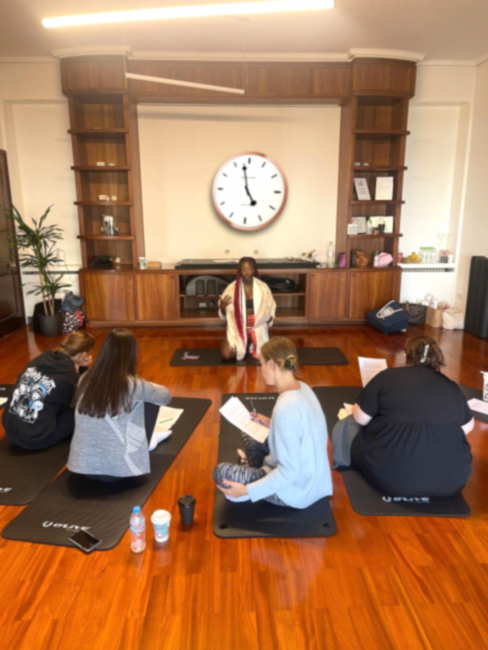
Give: 4:58
